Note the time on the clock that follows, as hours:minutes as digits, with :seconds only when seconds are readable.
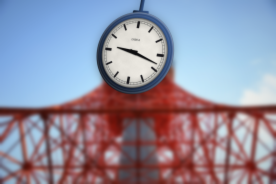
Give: 9:18
